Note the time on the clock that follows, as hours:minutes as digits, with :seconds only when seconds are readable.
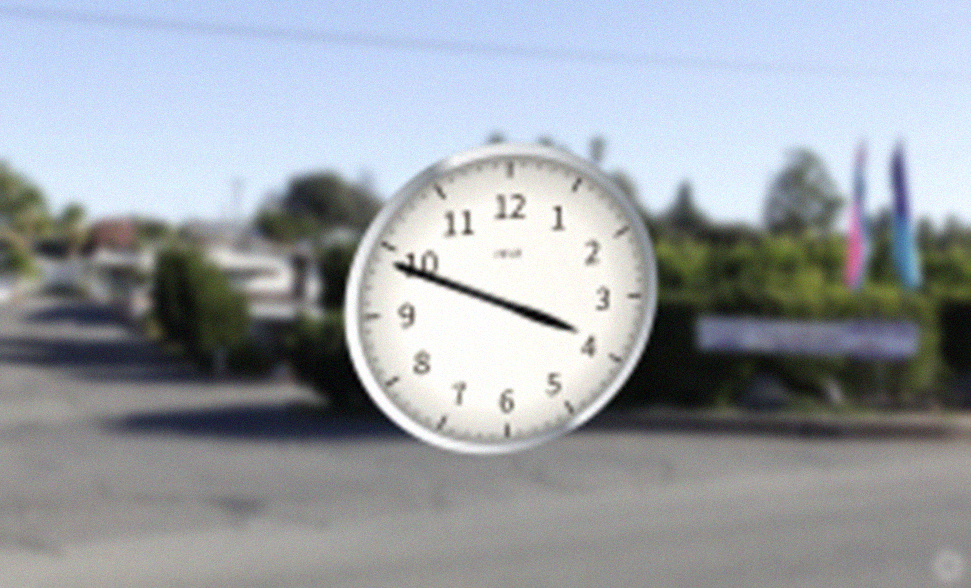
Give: 3:49
